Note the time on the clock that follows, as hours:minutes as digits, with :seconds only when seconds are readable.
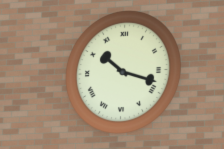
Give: 10:18
